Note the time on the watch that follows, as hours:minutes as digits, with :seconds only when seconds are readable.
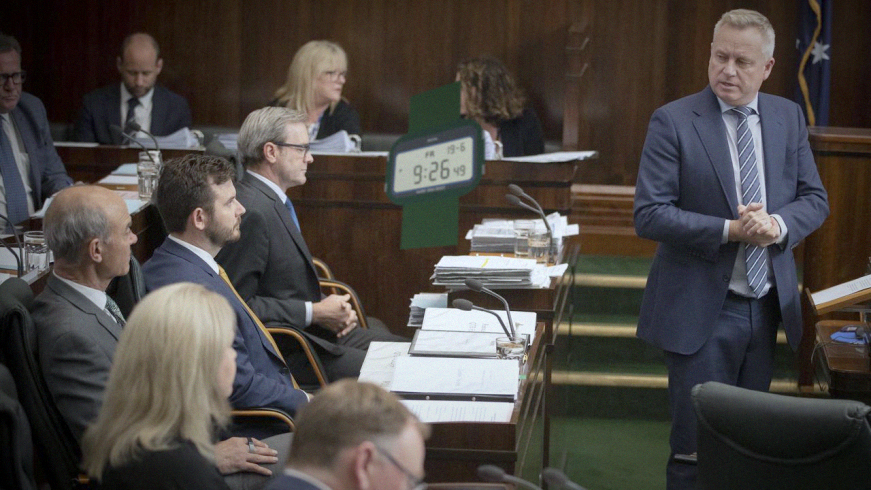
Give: 9:26
